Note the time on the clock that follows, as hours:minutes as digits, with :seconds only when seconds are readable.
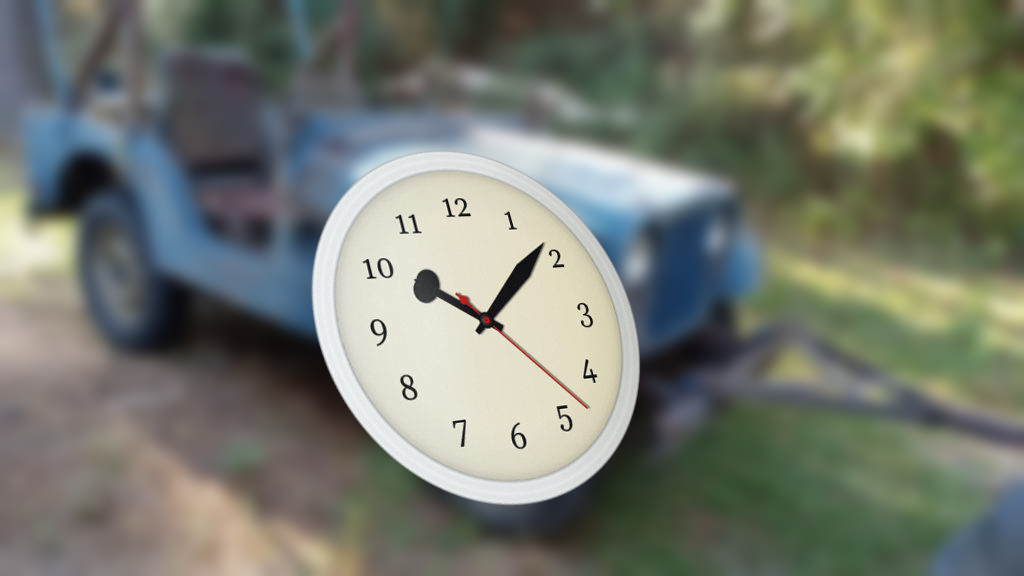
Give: 10:08:23
